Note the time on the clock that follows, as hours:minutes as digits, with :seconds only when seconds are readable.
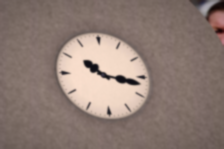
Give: 10:17
